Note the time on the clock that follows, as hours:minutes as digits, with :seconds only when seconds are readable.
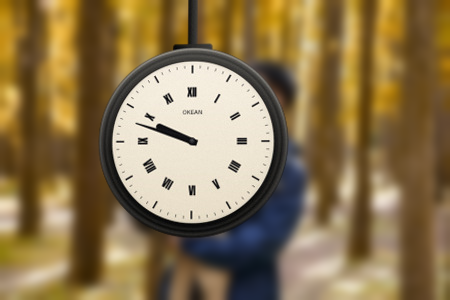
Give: 9:48
